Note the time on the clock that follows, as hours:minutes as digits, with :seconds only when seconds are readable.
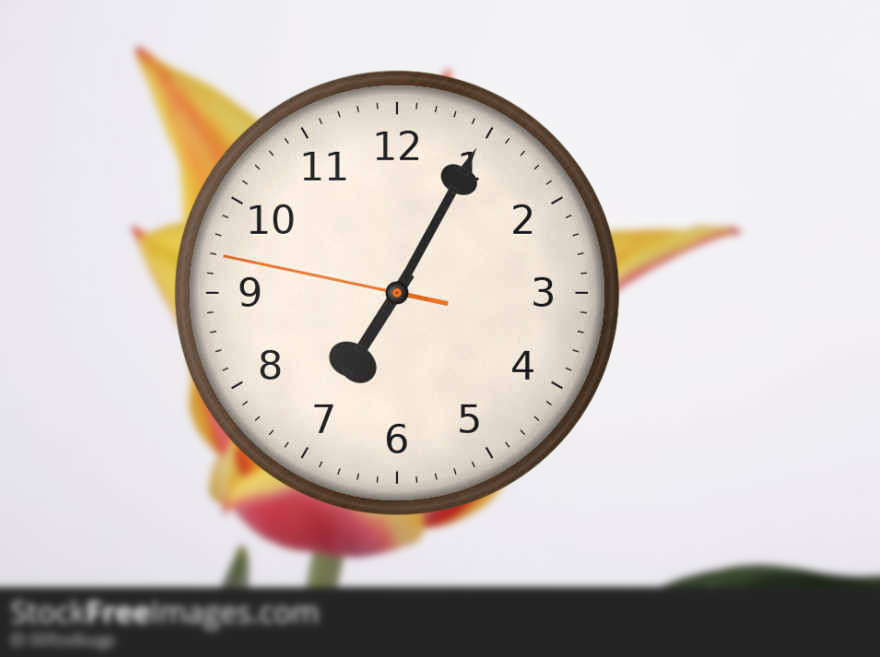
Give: 7:04:47
